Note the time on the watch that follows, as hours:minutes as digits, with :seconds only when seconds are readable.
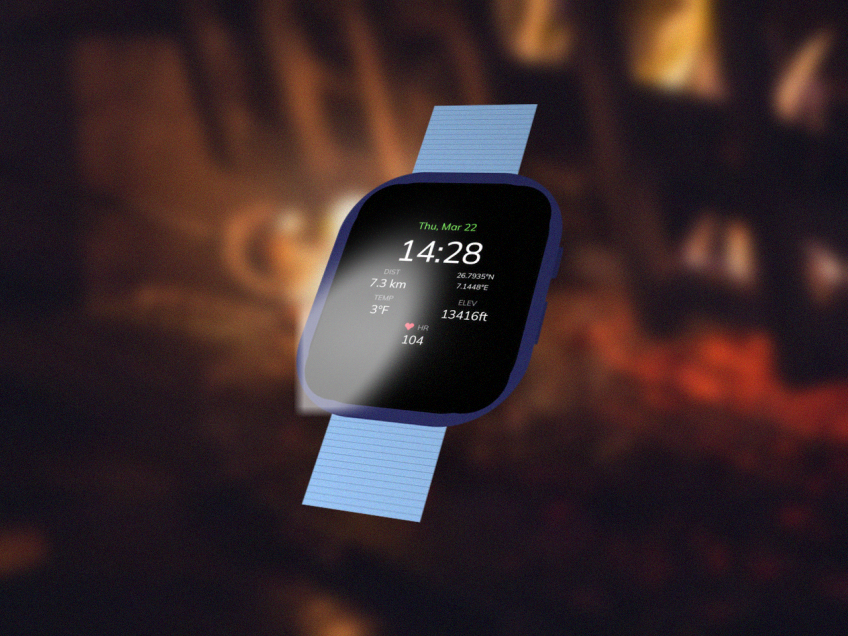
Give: 14:28
